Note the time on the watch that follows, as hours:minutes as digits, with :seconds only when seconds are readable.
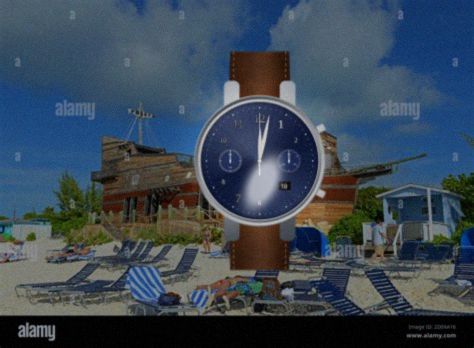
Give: 12:02
